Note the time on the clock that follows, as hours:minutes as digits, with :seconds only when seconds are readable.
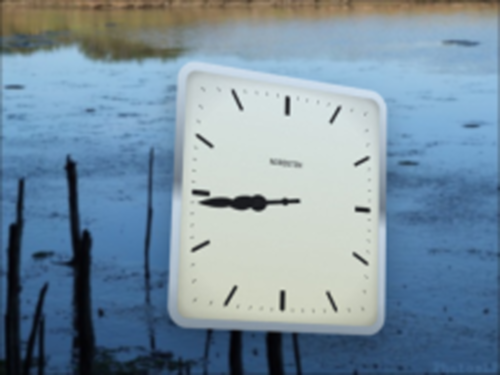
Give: 8:44
